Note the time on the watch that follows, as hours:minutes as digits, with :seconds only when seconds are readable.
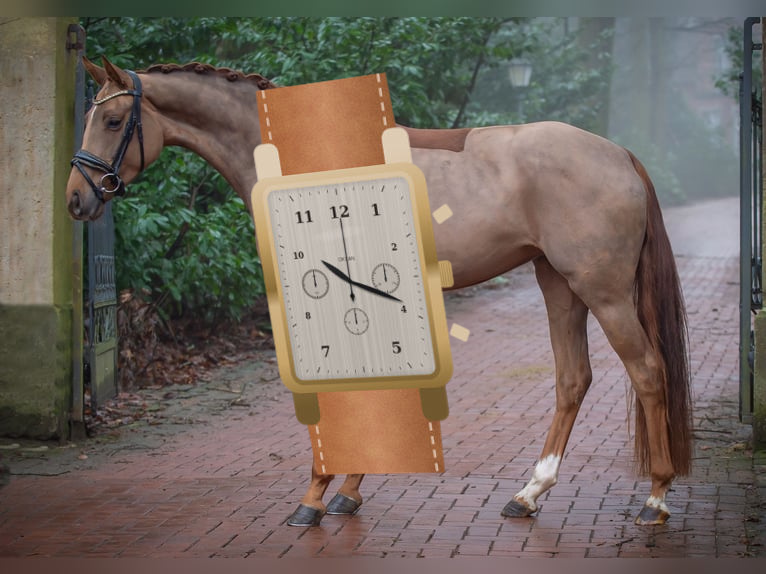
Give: 10:19
